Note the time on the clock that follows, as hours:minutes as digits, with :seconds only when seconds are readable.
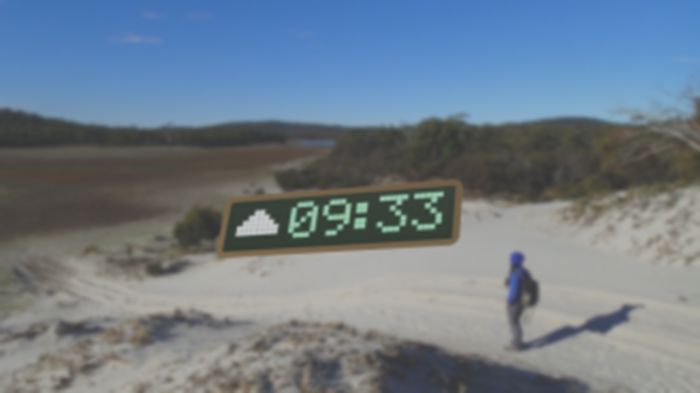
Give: 9:33
